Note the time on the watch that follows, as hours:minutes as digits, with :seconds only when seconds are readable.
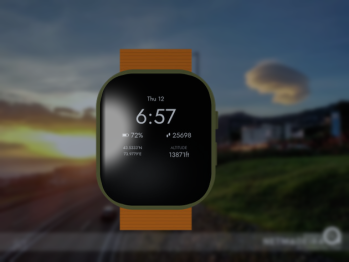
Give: 6:57
